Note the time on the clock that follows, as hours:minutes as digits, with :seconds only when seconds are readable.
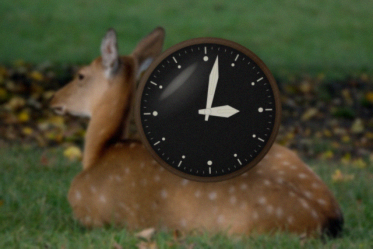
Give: 3:02
